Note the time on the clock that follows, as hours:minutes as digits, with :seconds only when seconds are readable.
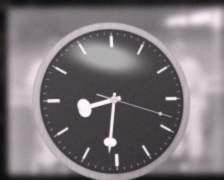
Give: 8:31:18
